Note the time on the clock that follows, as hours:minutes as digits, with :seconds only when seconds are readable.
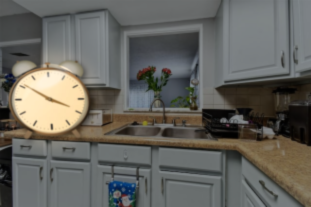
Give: 3:51
